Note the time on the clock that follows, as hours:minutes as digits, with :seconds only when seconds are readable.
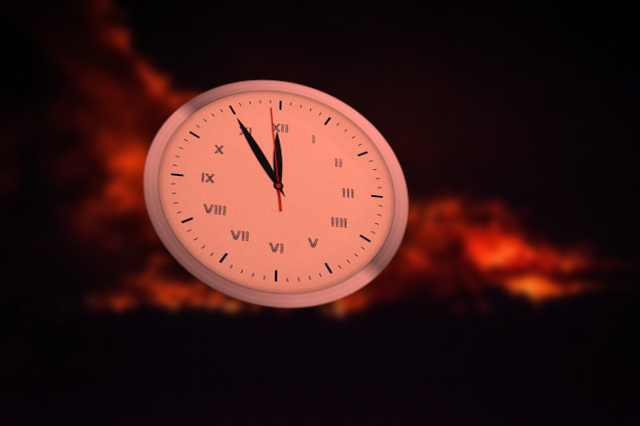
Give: 11:54:59
